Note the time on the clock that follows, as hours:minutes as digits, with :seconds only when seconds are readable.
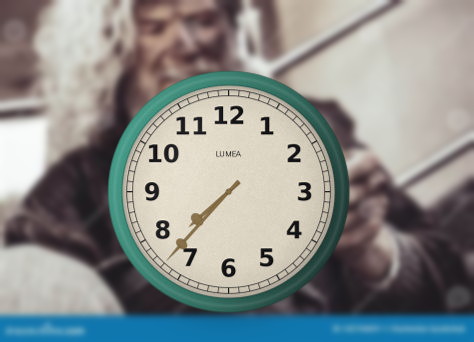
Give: 7:37
